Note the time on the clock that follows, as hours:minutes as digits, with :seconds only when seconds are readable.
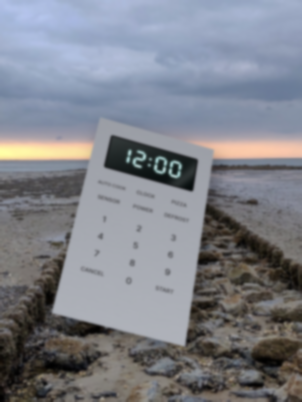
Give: 12:00
